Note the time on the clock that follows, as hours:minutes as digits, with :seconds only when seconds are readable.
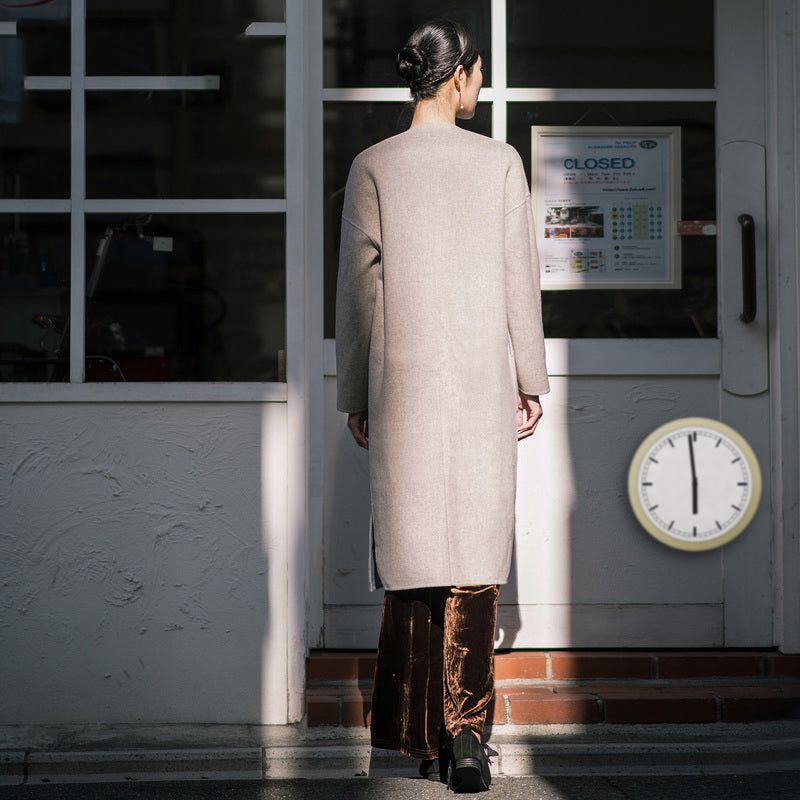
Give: 5:59
